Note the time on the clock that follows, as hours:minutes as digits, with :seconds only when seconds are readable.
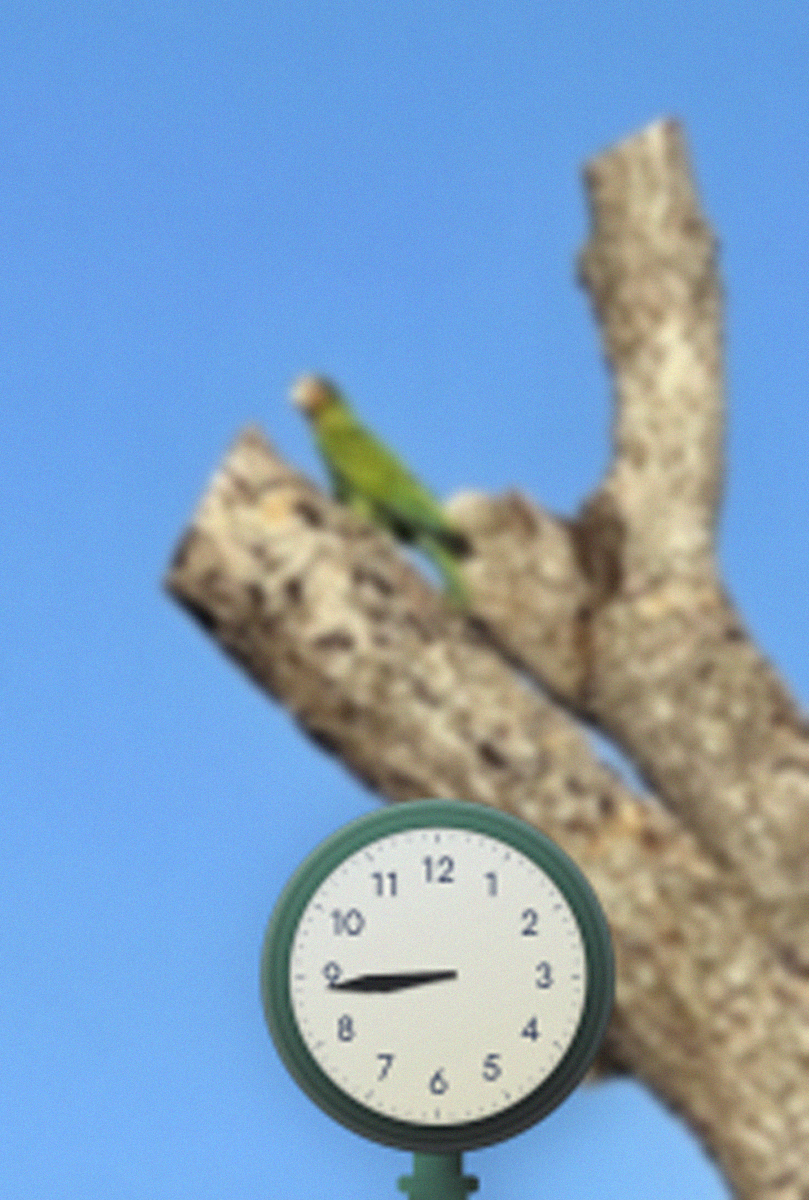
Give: 8:44
